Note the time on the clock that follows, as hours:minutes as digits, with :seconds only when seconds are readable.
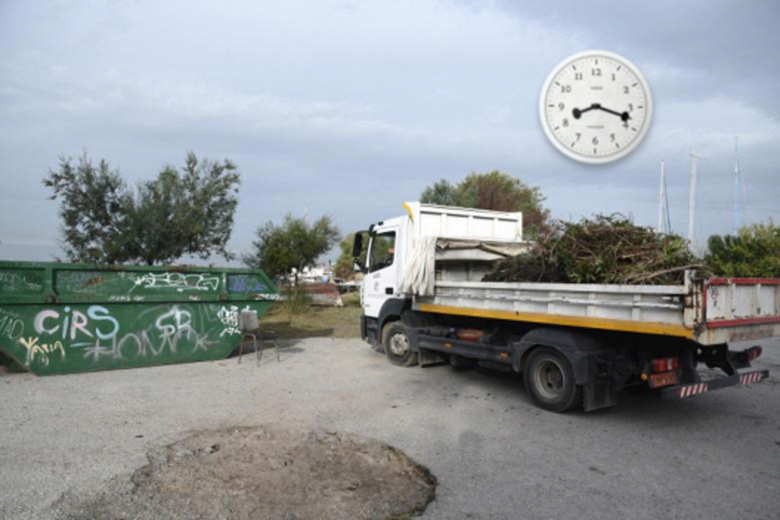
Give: 8:18
